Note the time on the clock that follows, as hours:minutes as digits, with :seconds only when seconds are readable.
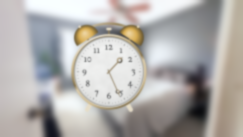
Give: 1:26
